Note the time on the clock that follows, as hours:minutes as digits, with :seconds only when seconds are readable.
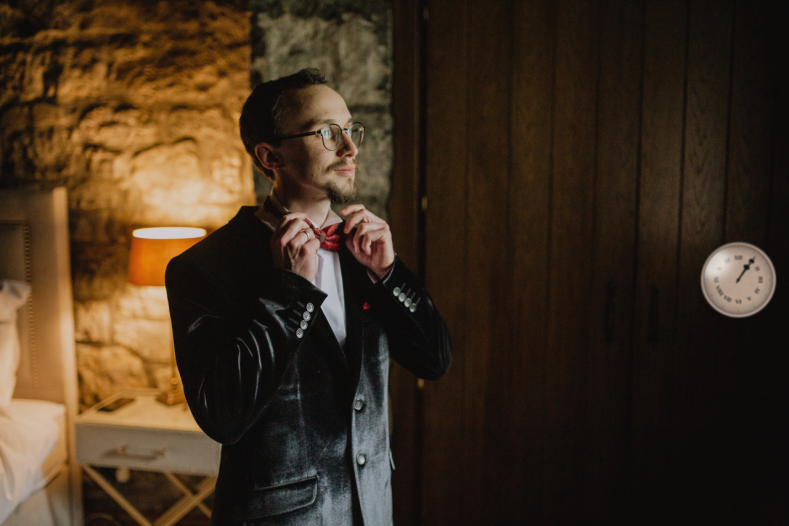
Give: 1:06
